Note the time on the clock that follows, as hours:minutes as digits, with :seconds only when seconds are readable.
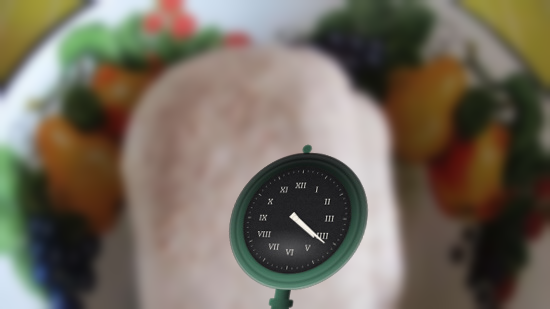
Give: 4:21
